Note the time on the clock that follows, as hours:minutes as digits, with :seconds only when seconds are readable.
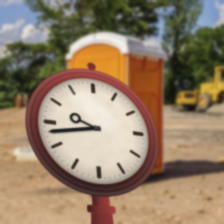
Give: 9:43
